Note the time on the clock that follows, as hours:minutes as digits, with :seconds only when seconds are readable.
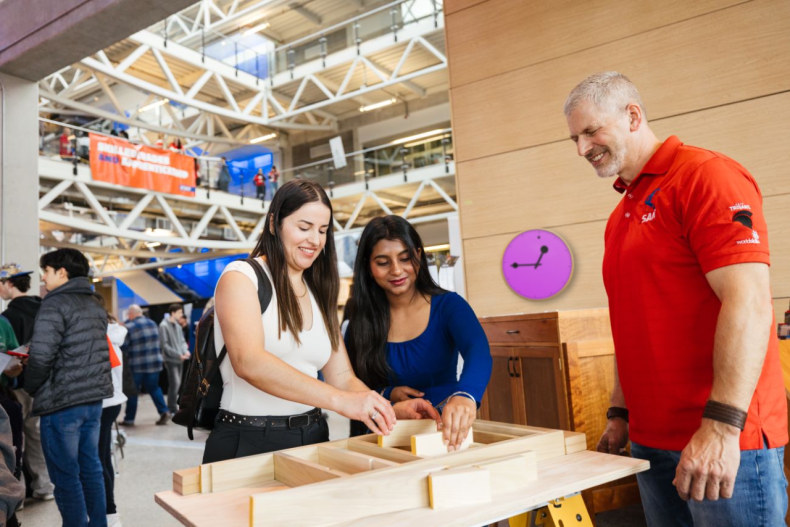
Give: 12:44
